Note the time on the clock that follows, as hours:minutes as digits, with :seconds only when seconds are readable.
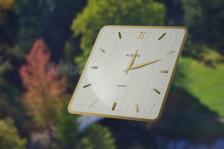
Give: 12:11
